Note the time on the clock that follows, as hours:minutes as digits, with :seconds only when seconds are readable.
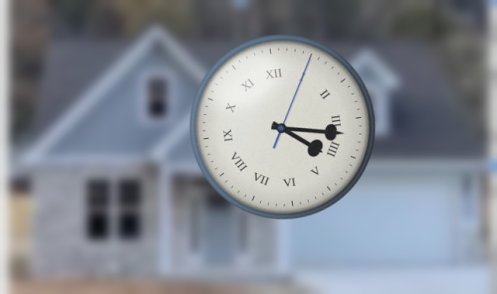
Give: 4:17:05
